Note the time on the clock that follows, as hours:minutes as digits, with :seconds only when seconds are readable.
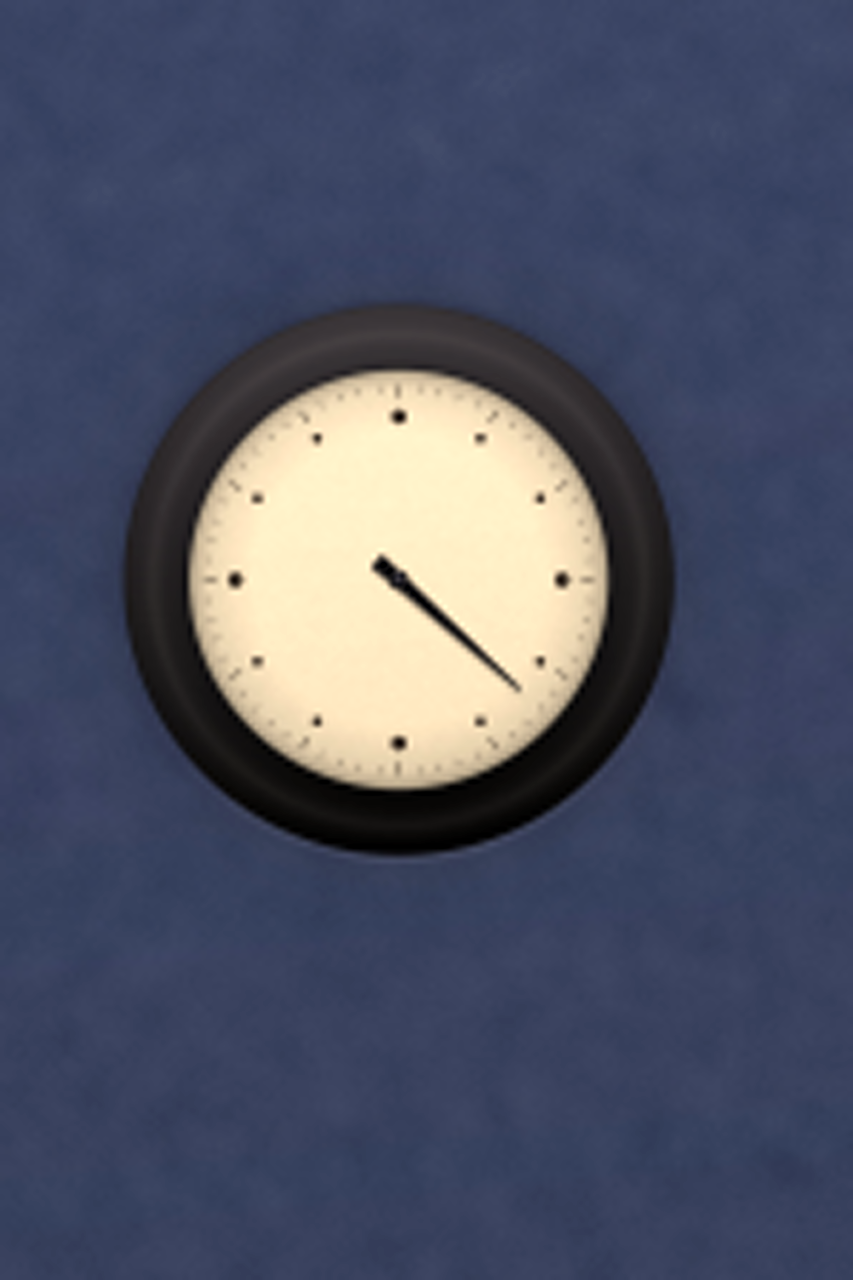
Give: 4:22
